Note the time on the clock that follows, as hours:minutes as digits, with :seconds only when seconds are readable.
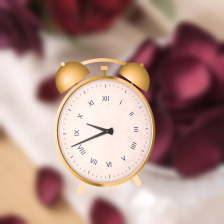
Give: 9:42
